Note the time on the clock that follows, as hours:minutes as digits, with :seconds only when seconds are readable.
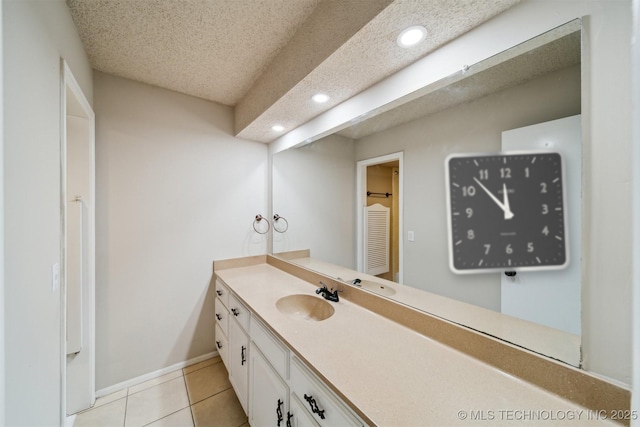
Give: 11:53
